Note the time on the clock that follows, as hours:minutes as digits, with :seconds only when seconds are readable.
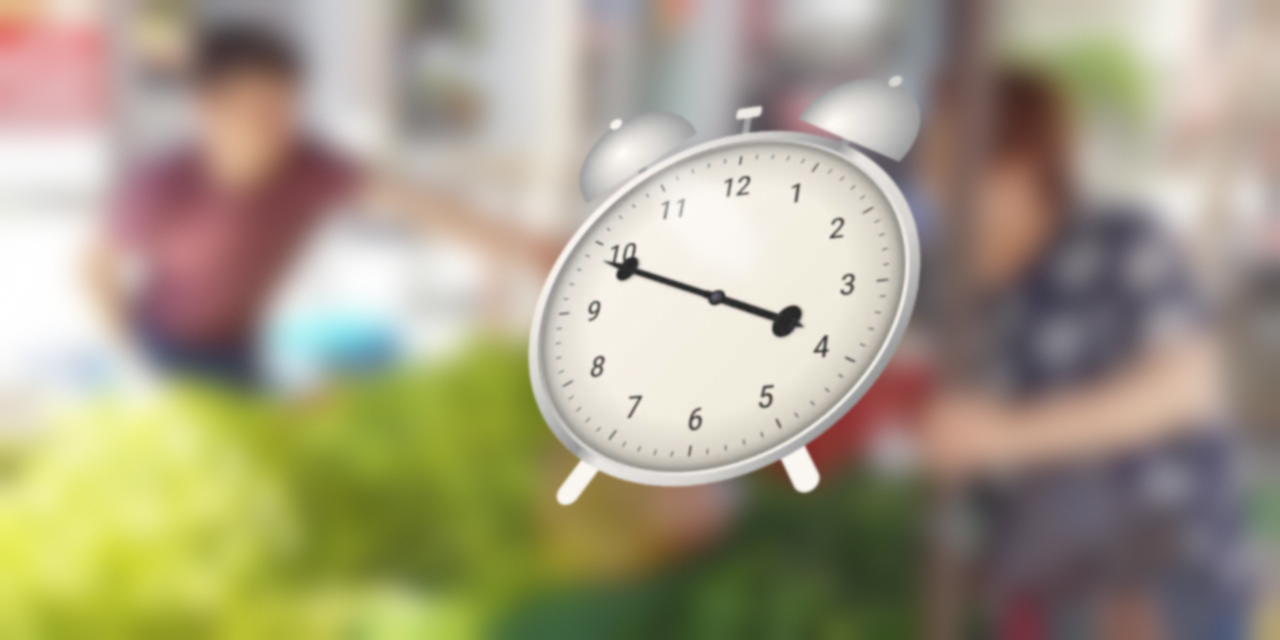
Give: 3:49
